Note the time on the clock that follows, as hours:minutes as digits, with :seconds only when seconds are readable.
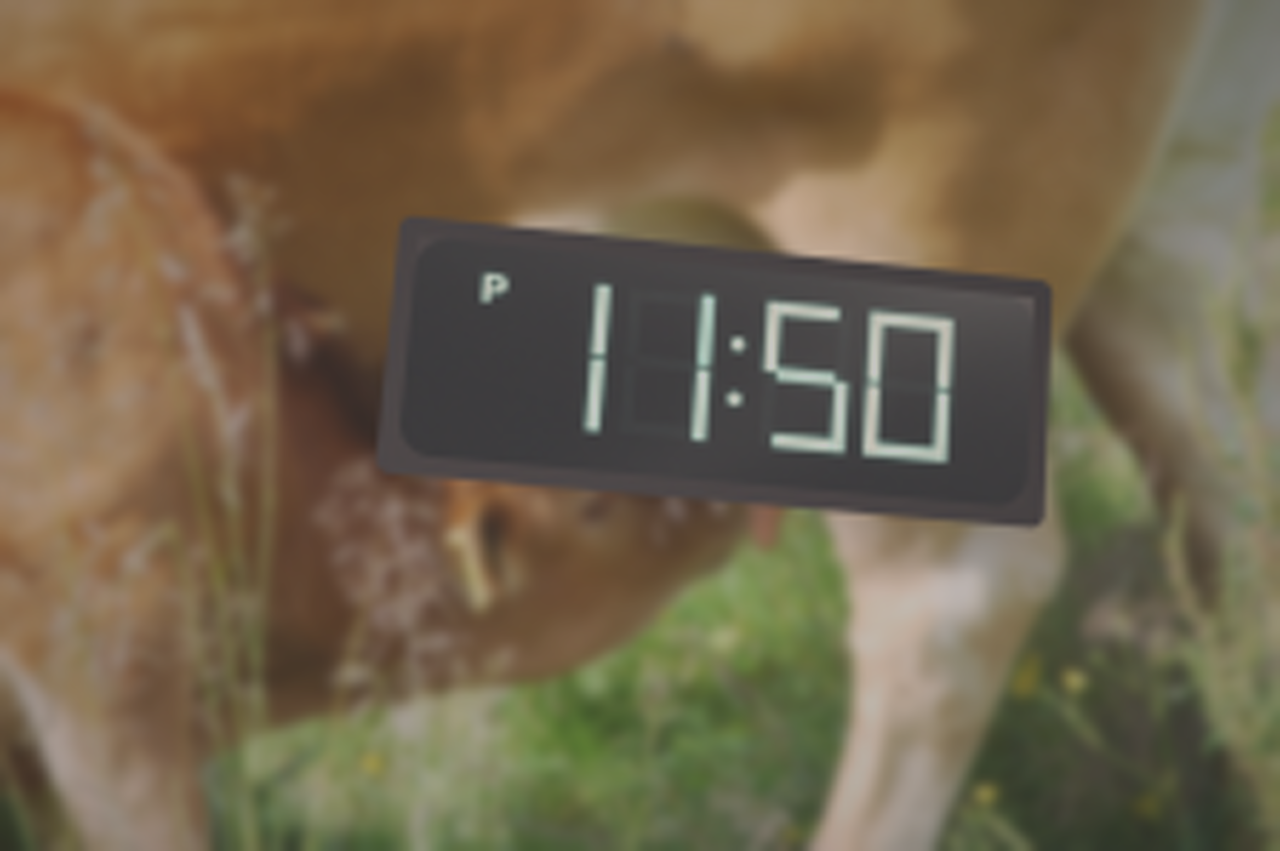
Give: 11:50
